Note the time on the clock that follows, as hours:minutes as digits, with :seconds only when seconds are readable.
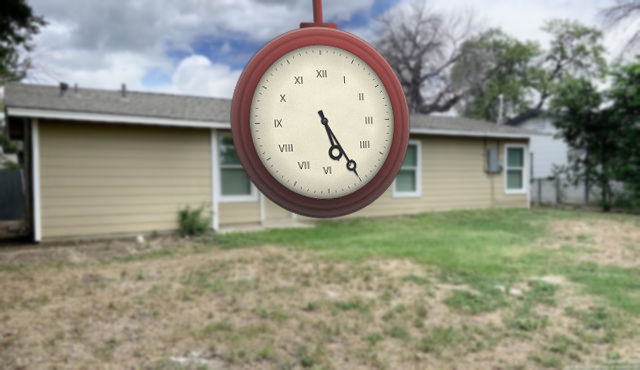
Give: 5:25
